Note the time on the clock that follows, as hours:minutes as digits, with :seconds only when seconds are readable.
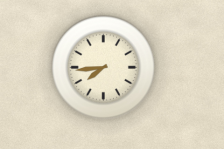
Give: 7:44
